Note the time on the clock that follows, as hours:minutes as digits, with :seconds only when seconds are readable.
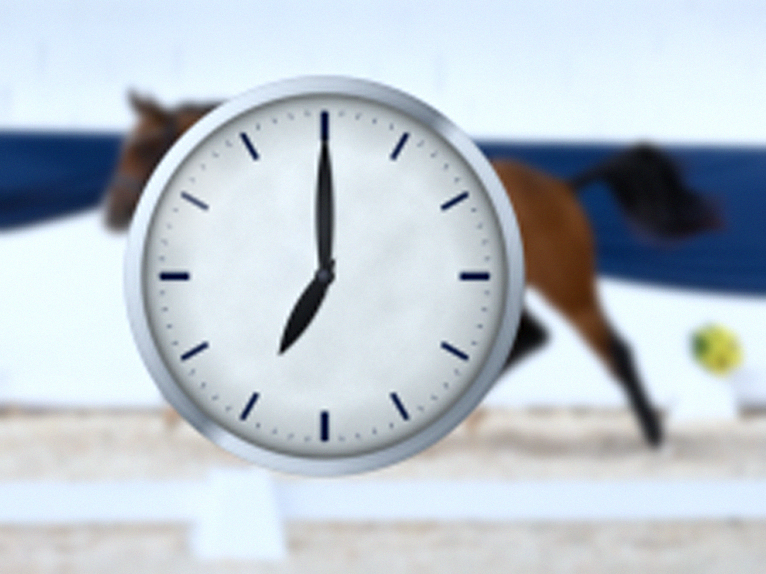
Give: 7:00
